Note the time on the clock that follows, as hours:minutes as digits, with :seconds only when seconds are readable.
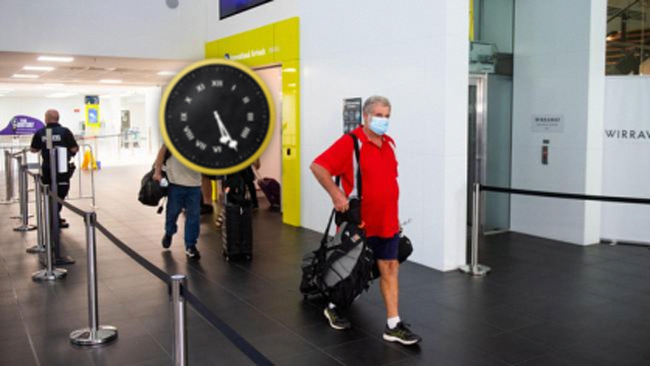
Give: 5:25
